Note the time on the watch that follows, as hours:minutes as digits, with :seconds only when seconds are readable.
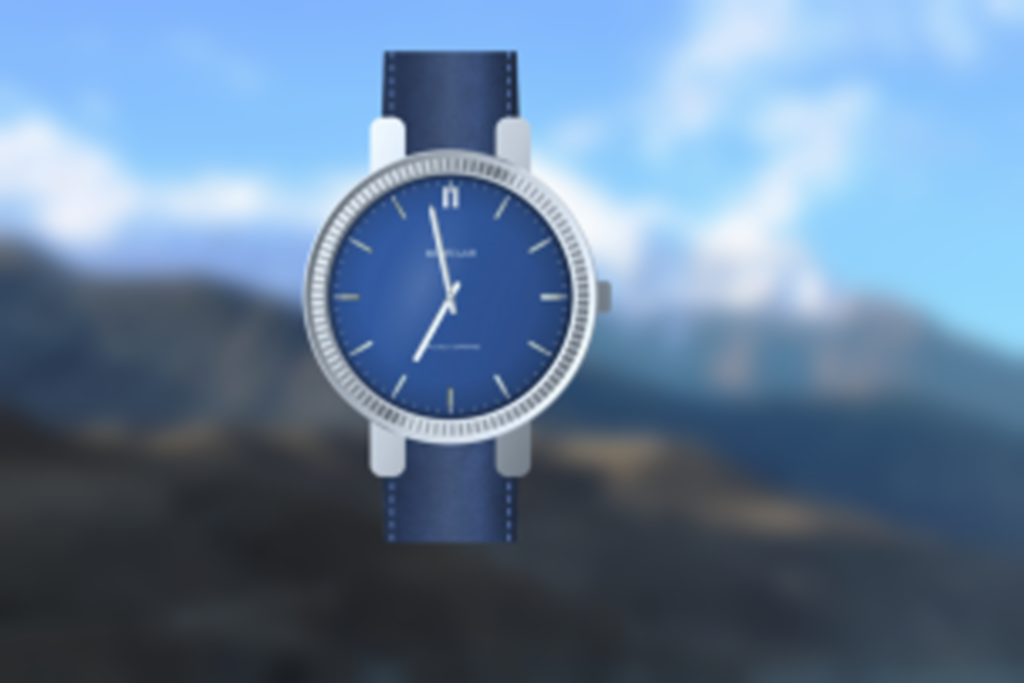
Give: 6:58
